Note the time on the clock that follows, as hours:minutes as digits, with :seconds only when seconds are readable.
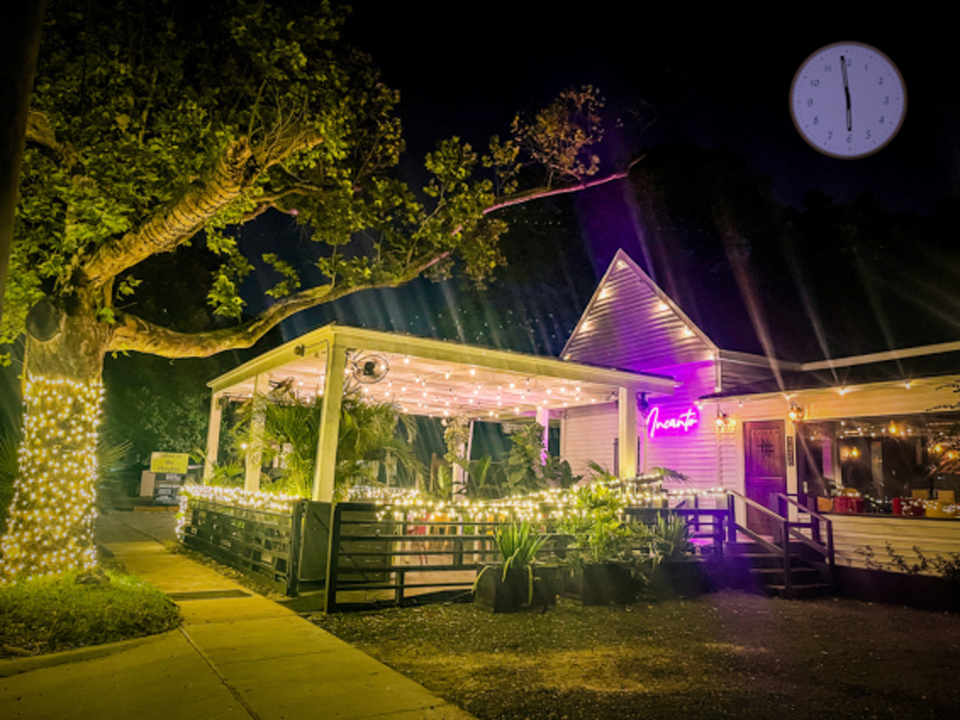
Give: 5:59
